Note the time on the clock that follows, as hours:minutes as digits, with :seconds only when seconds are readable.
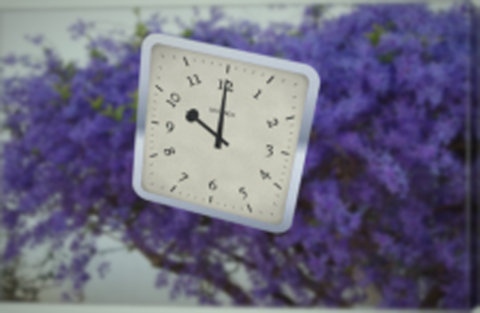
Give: 10:00
